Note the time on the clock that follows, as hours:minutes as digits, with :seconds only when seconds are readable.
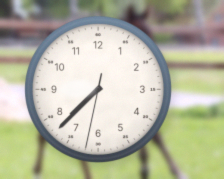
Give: 7:37:32
